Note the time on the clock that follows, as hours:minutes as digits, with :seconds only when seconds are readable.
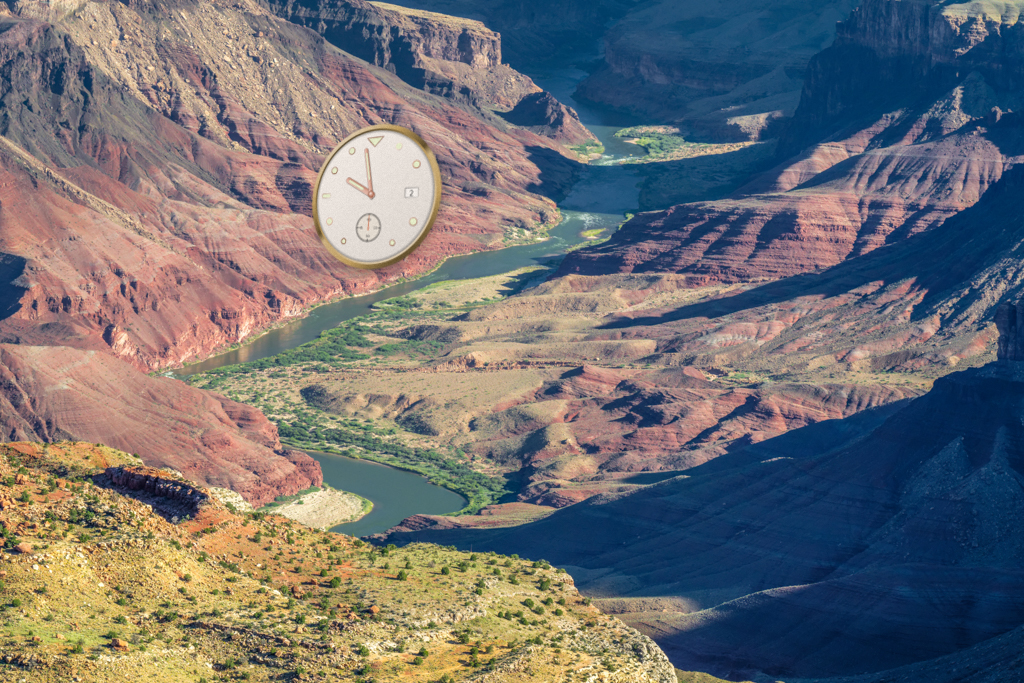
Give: 9:58
